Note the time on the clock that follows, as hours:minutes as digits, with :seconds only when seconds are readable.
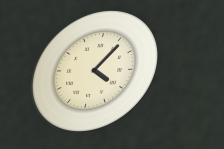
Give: 4:06
